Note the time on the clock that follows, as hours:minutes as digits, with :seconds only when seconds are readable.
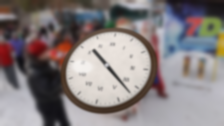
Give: 10:22
